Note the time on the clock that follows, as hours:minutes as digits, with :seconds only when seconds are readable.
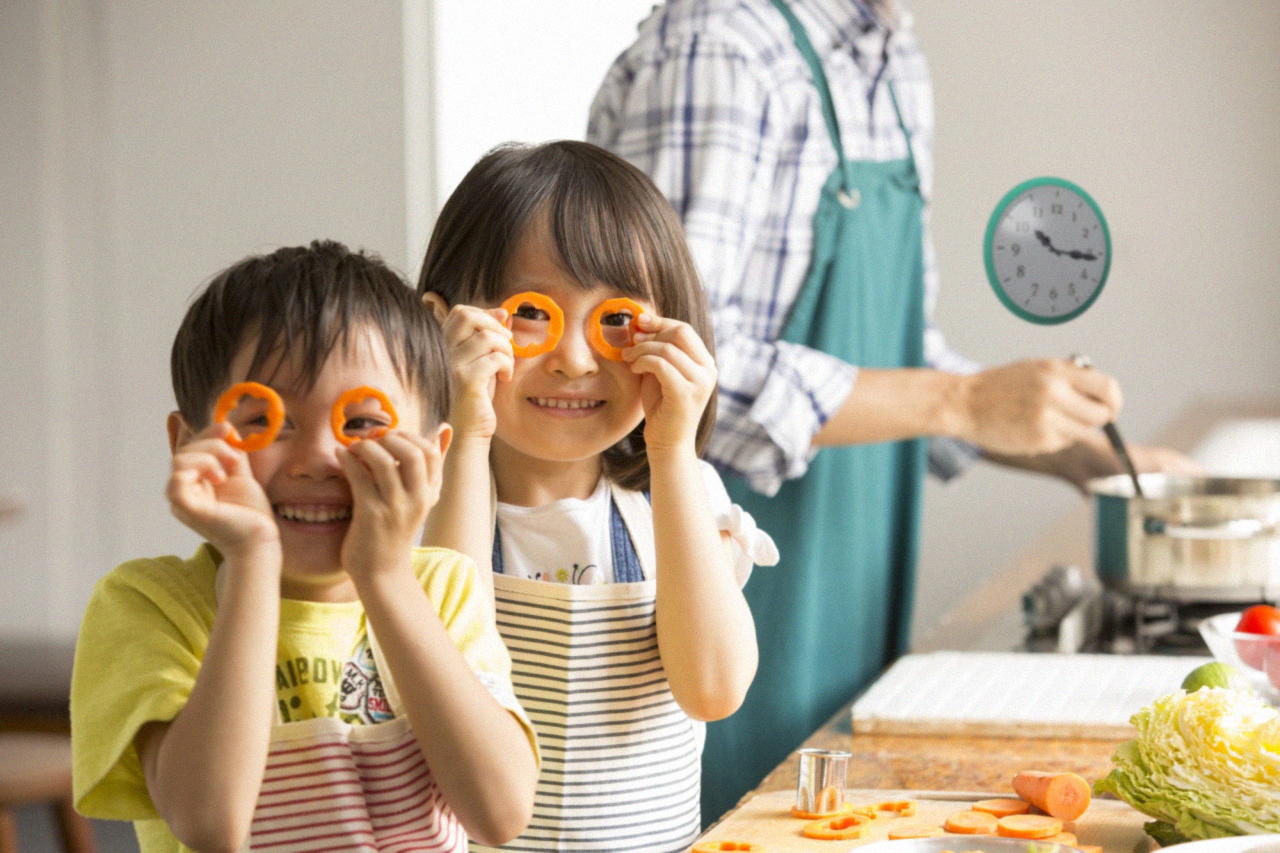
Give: 10:16
